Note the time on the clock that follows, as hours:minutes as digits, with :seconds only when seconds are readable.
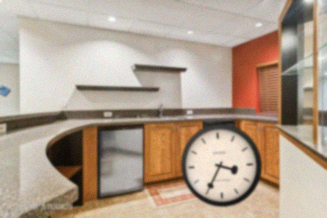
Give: 3:35
